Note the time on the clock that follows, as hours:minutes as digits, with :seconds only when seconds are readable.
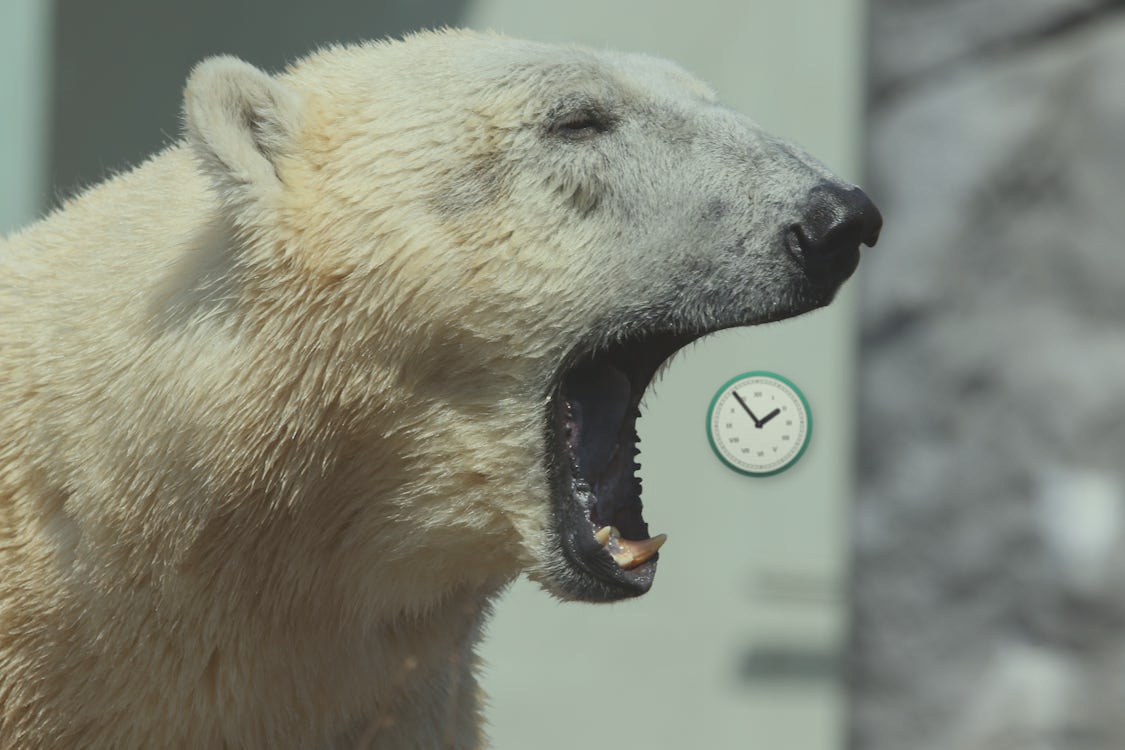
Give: 1:54
